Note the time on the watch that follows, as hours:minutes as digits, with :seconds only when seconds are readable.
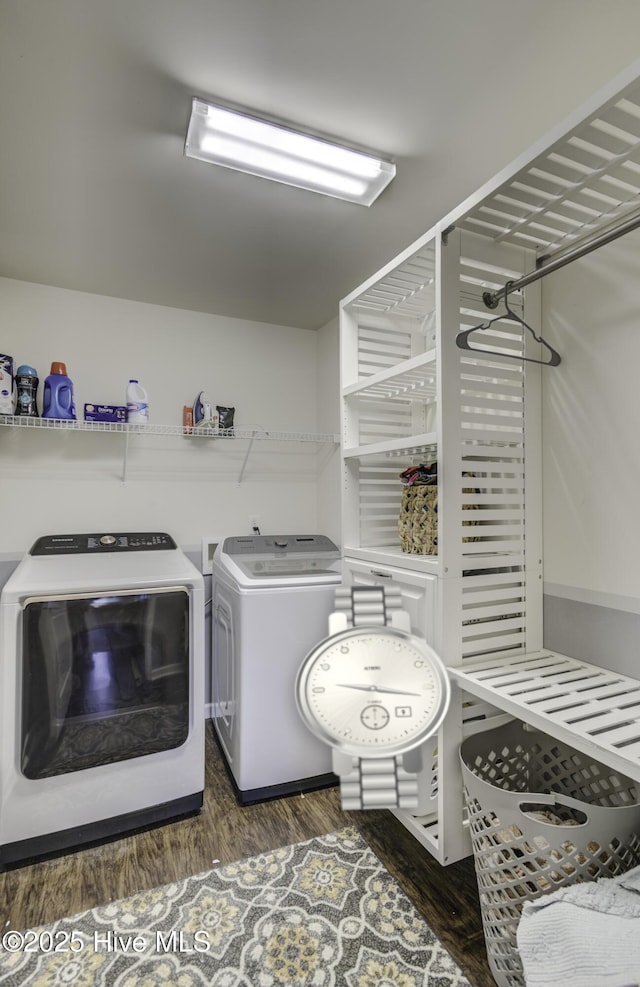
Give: 9:17
